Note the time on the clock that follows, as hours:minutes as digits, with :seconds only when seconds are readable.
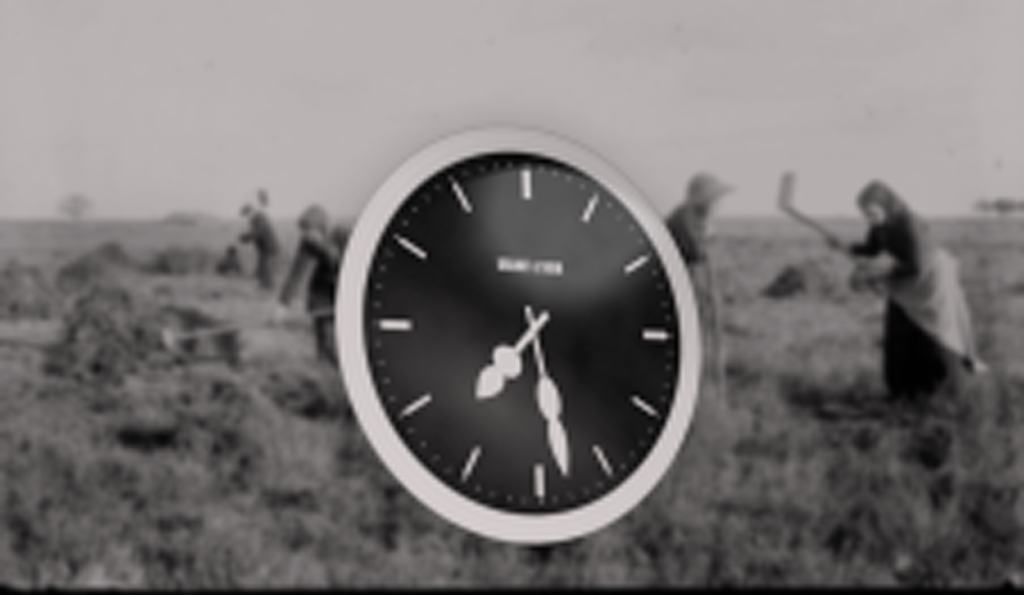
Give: 7:28
